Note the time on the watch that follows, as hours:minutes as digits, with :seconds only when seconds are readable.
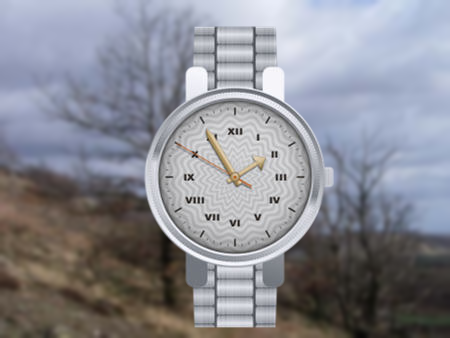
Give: 1:54:50
